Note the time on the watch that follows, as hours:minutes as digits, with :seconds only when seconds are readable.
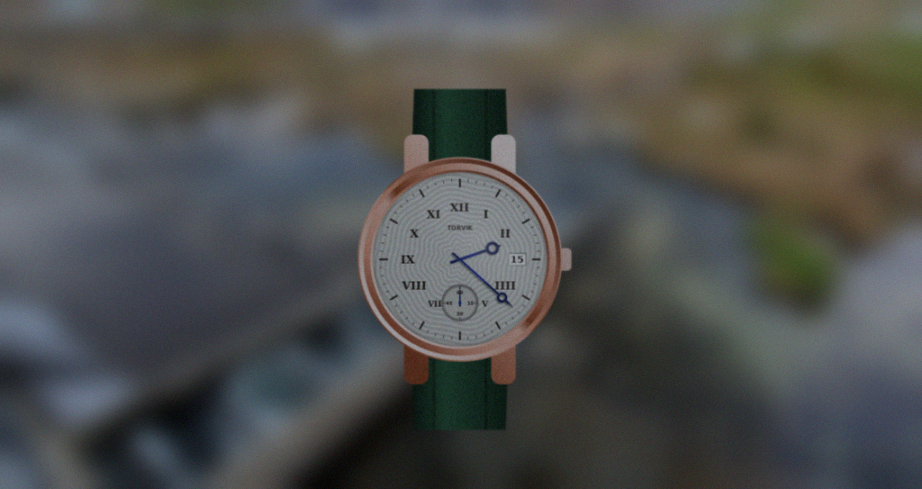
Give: 2:22
